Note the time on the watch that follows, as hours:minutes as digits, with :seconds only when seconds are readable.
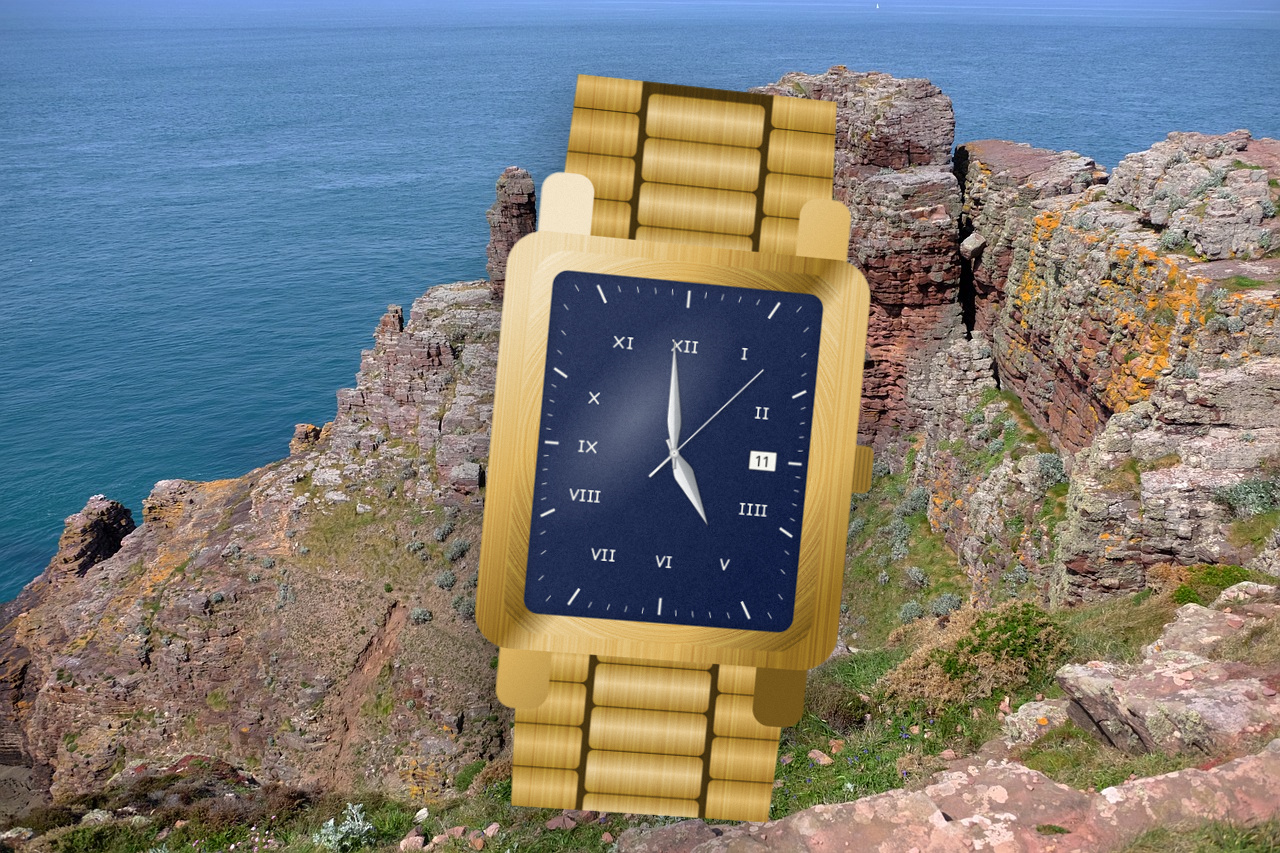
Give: 4:59:07
